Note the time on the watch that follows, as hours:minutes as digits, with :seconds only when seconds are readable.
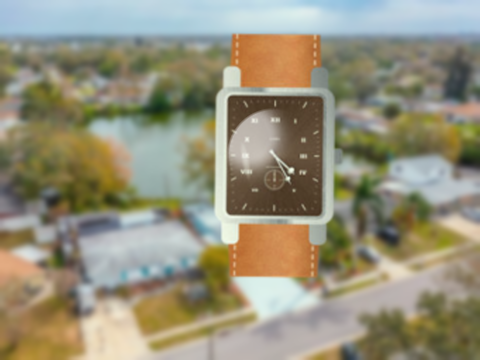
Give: 4:25
